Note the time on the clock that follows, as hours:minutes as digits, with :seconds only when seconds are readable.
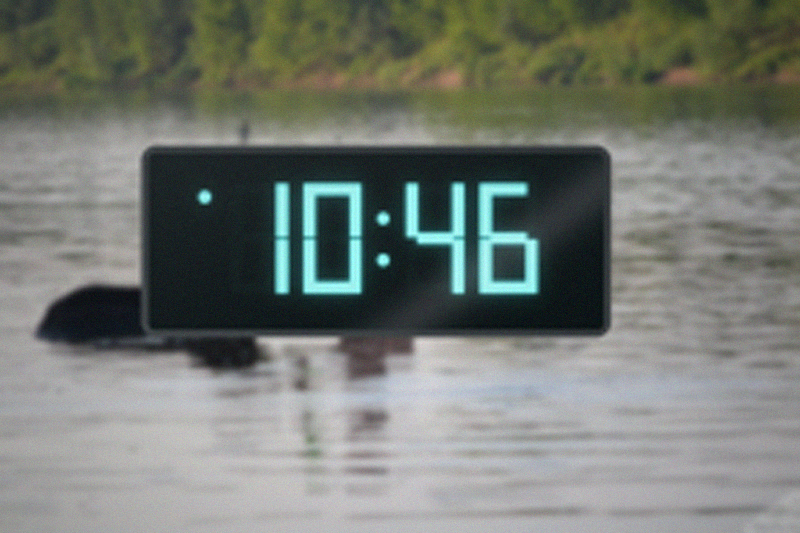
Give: 10:46
